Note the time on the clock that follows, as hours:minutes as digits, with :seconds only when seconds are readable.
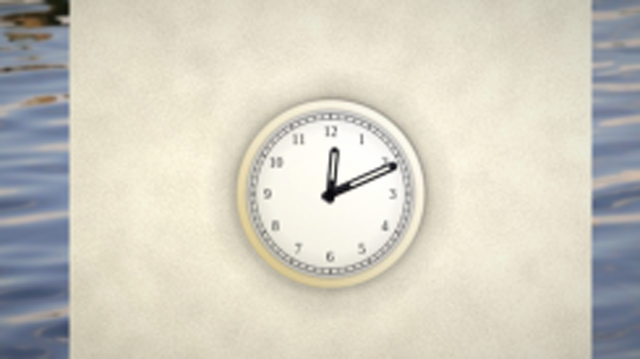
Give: 12:11
